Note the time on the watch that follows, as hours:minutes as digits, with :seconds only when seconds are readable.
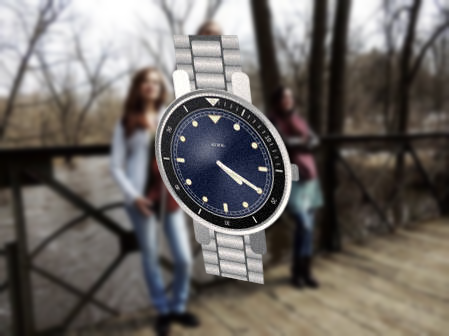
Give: 4:20
